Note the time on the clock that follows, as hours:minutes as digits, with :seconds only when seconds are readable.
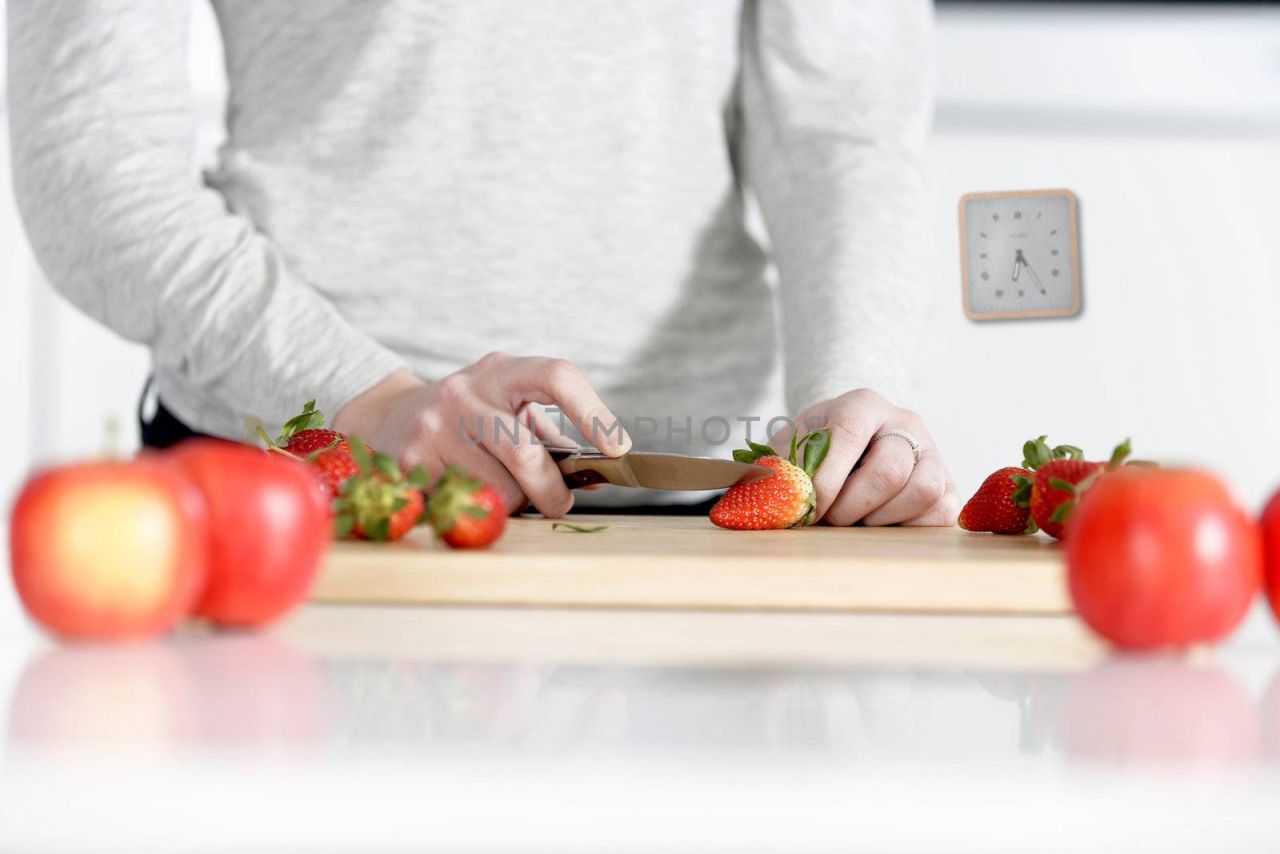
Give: 6:25
